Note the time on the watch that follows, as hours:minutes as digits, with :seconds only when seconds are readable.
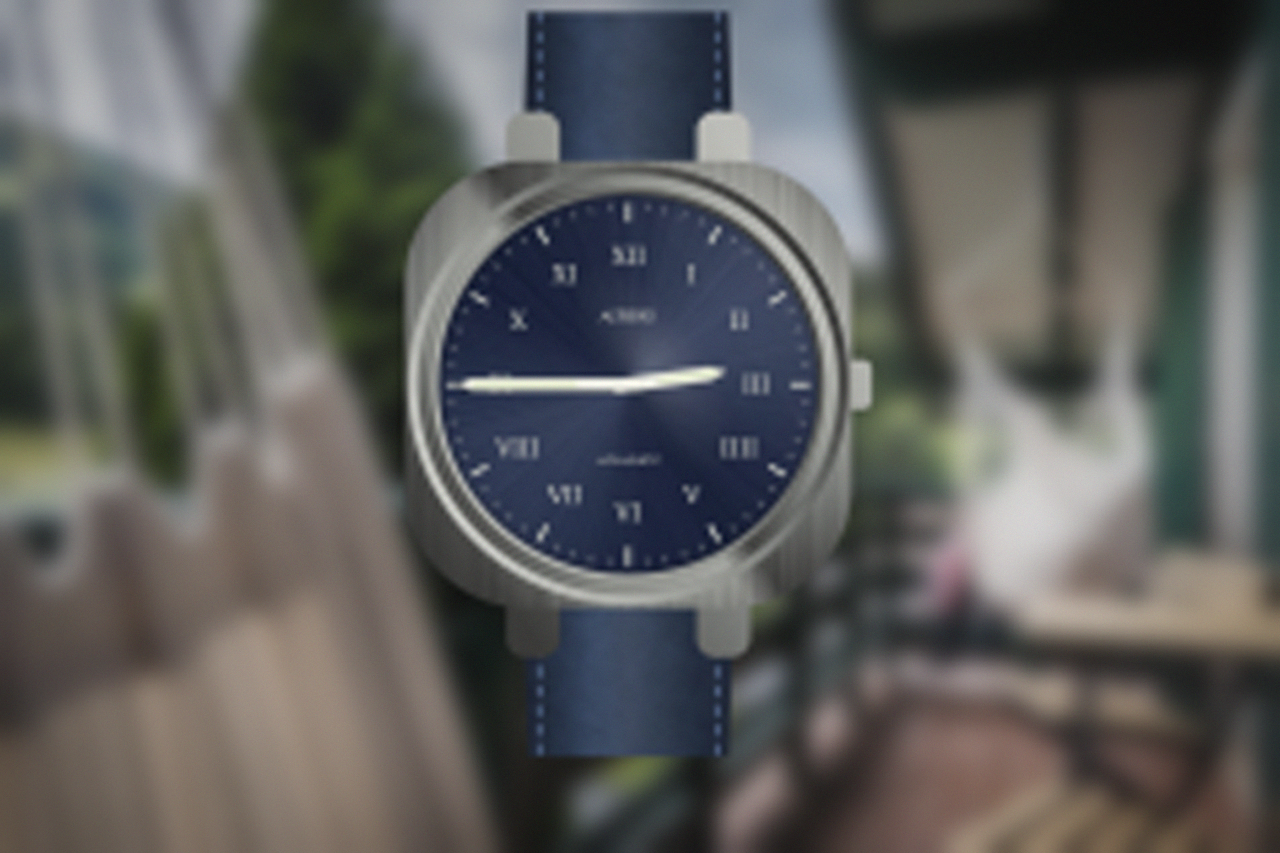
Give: 2:45
